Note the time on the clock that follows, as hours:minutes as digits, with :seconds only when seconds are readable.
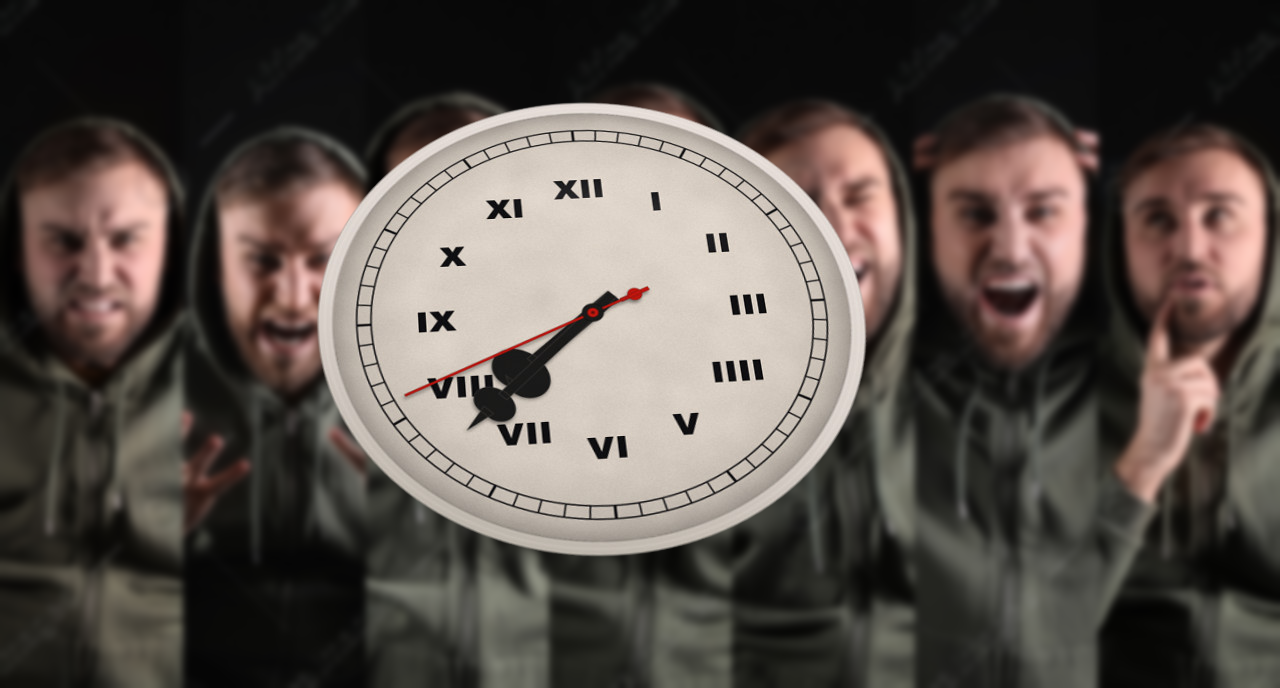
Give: 7:37:41
